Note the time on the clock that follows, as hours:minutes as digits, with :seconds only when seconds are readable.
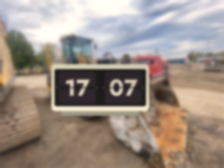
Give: 17:07
